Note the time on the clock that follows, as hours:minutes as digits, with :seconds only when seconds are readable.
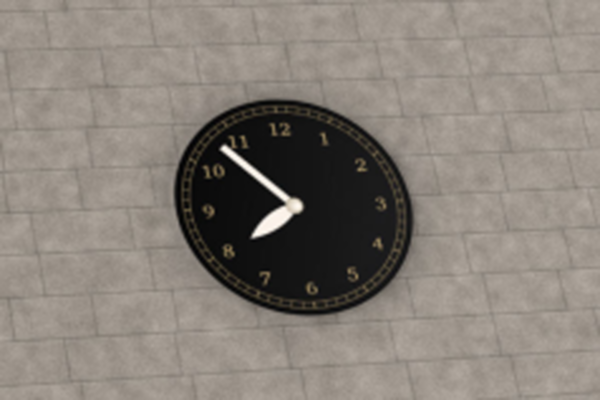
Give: 7:53
